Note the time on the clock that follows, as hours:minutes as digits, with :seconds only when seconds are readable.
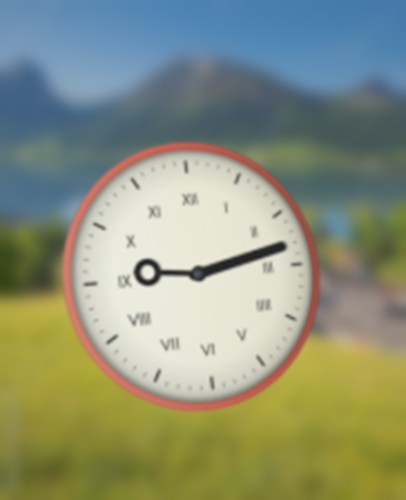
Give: 9:13
